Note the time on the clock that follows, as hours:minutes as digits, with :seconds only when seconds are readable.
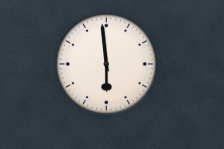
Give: 5:59
